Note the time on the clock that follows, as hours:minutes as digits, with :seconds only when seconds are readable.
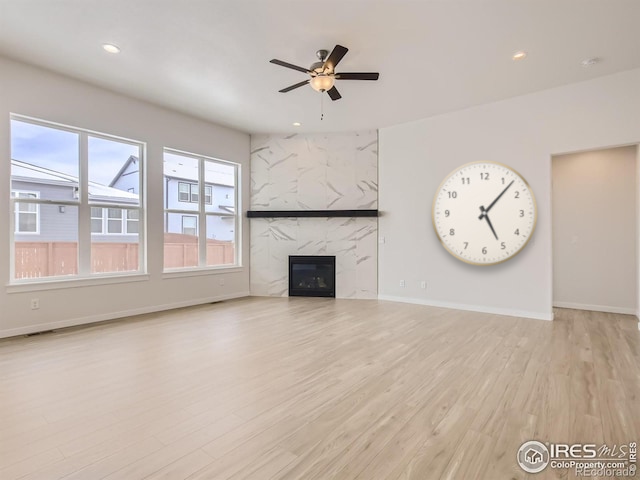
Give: 5:07
